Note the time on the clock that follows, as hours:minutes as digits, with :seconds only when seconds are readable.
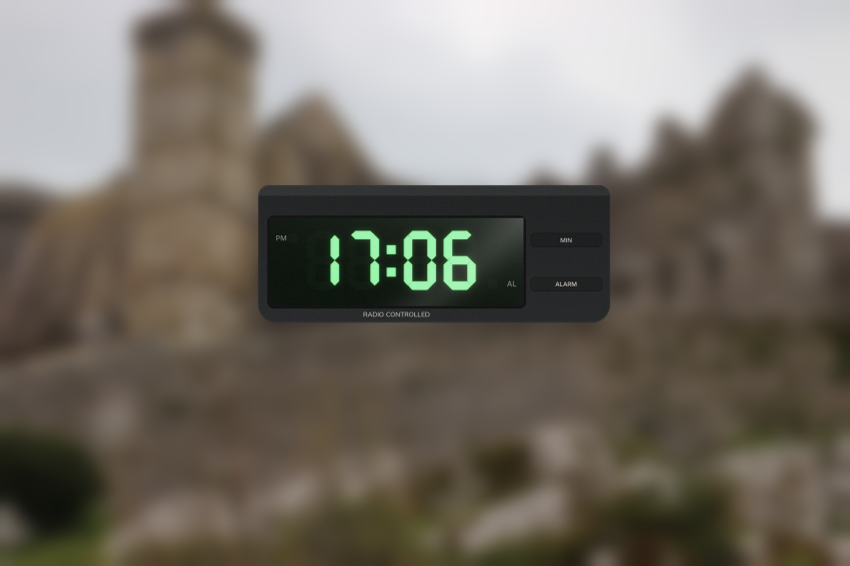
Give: 17:06
